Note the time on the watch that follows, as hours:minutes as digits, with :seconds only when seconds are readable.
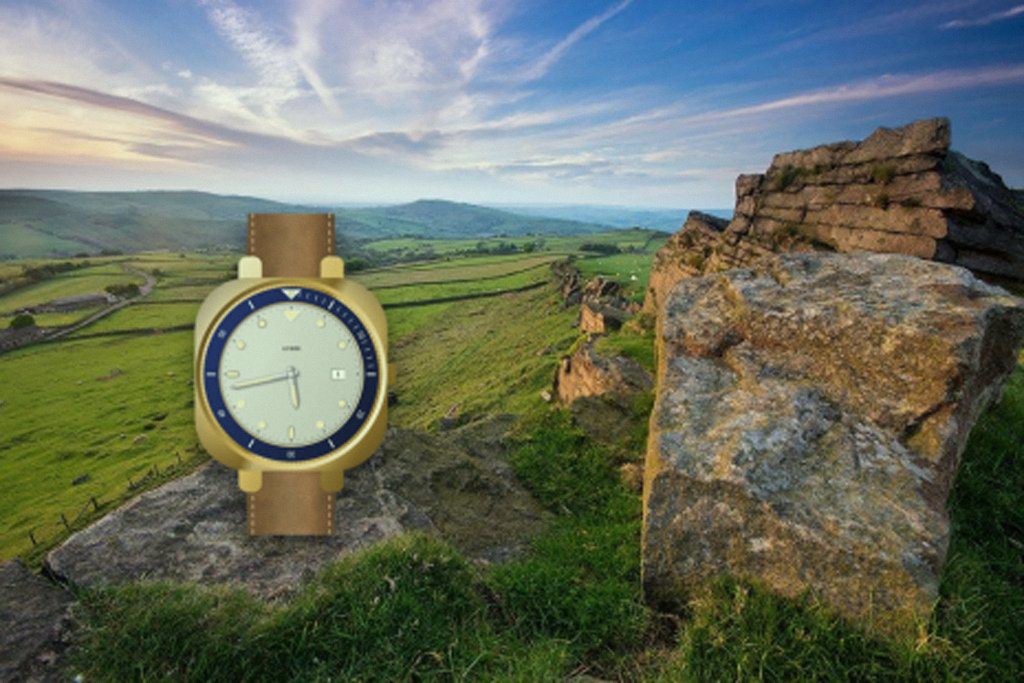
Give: 5:43
